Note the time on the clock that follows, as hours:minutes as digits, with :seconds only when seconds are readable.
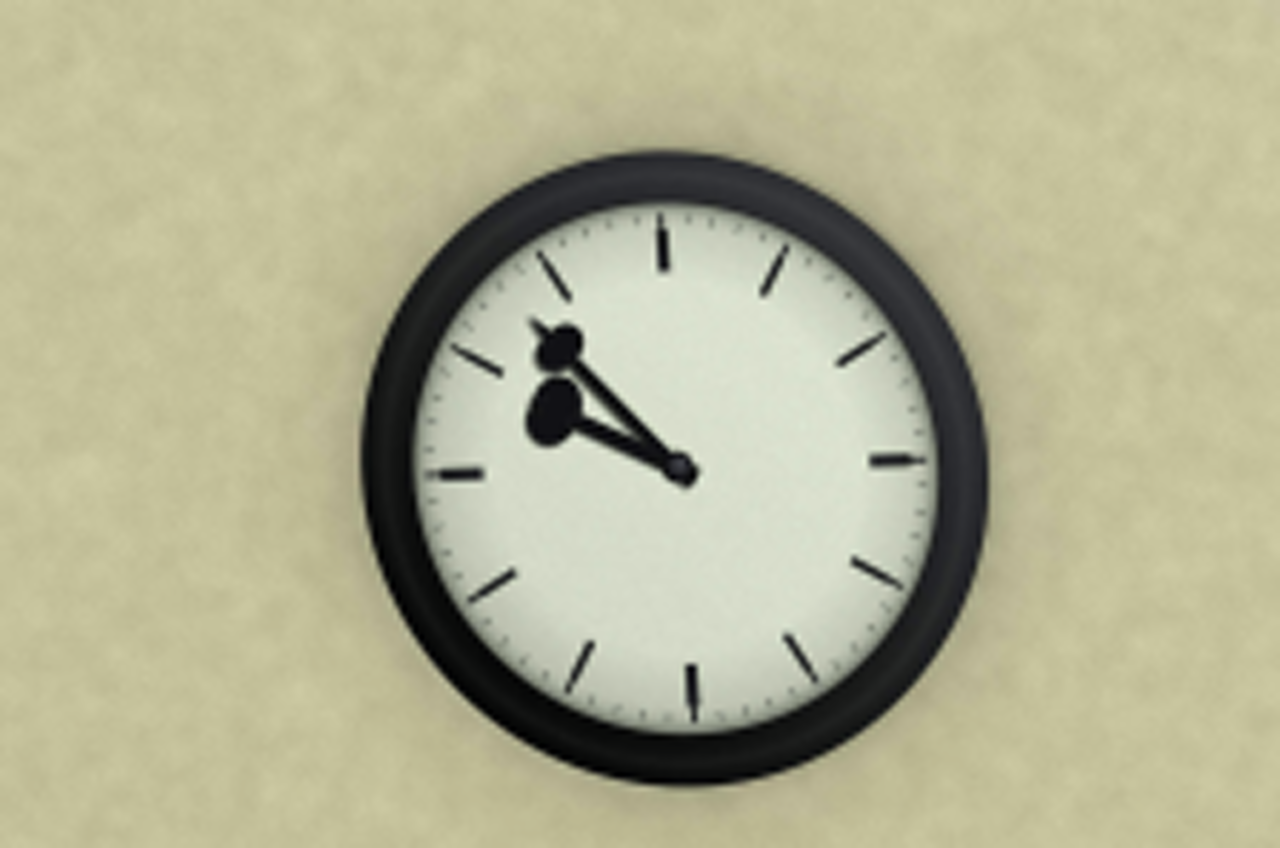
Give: 9:53
